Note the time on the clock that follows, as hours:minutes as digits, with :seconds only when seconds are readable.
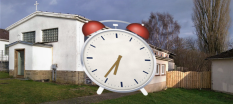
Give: 6:36
